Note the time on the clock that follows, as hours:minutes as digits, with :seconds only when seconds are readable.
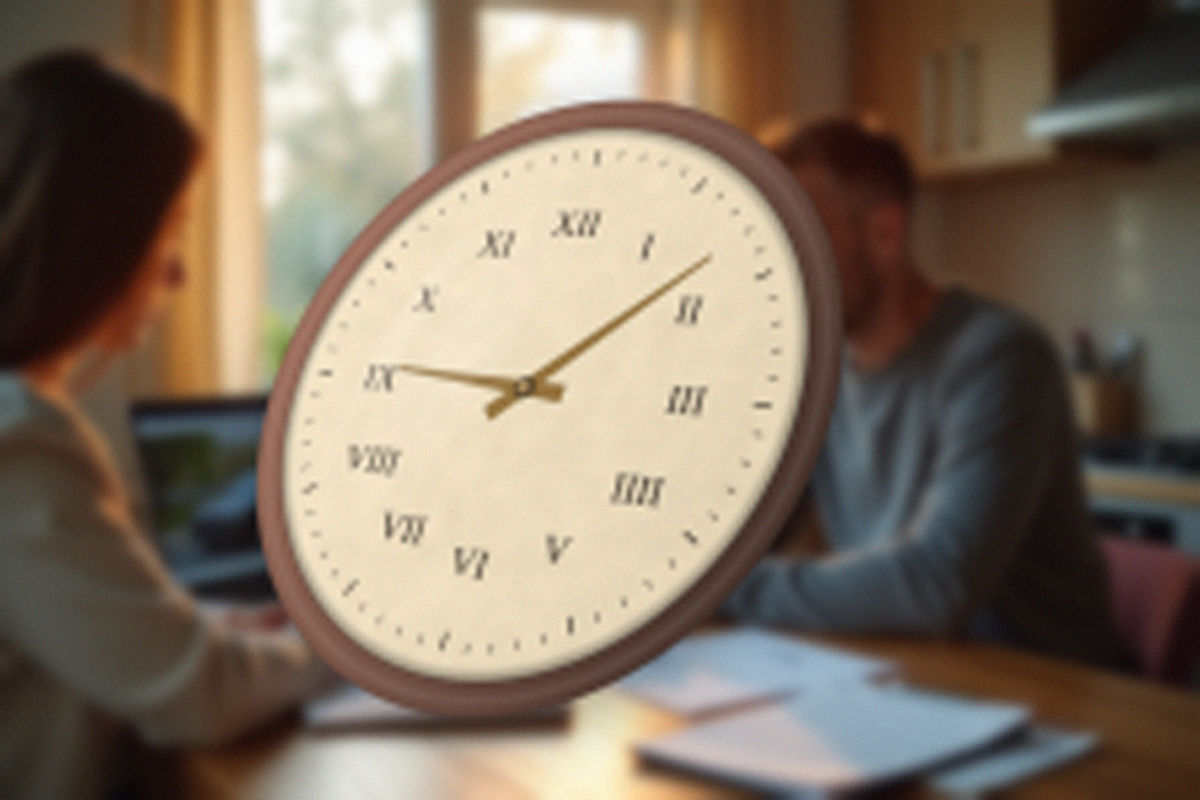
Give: 9:08
